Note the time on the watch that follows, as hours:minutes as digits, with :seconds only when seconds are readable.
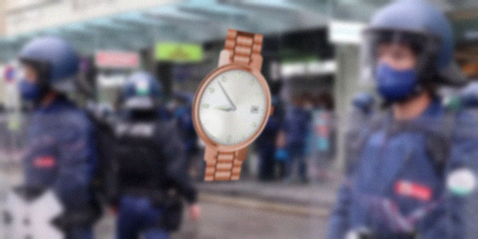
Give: 8:53
